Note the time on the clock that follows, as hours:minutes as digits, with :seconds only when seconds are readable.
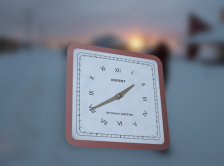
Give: 1:40
